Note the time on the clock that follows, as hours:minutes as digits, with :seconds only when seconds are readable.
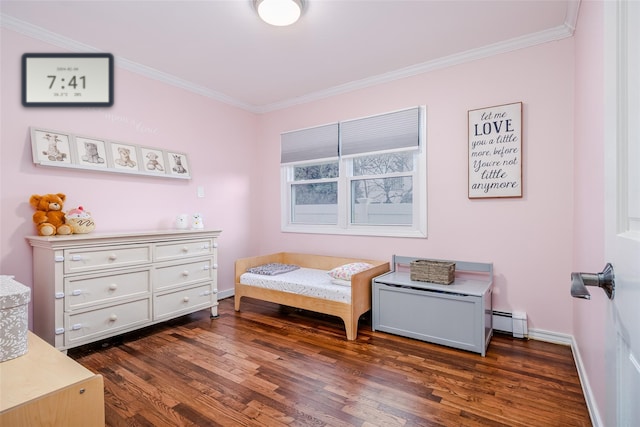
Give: 7:41
